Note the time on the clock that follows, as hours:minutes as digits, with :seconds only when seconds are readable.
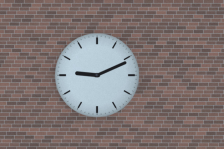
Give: 9:11
